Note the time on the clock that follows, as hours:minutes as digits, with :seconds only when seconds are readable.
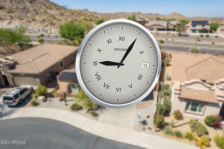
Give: 9:05
